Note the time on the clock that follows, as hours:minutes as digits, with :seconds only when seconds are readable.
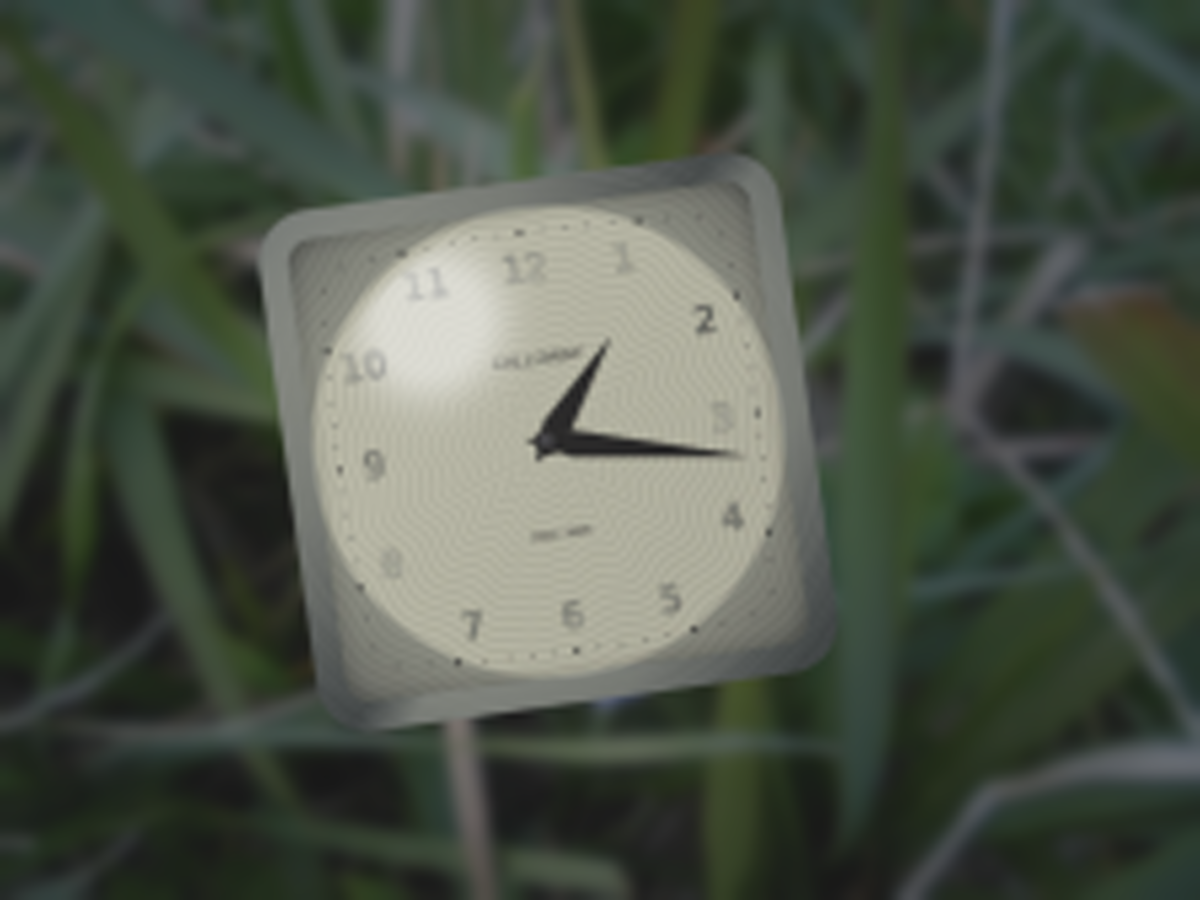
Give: 1:17
